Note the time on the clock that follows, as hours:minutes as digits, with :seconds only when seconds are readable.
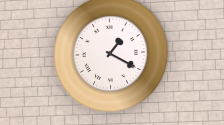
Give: 1:20
